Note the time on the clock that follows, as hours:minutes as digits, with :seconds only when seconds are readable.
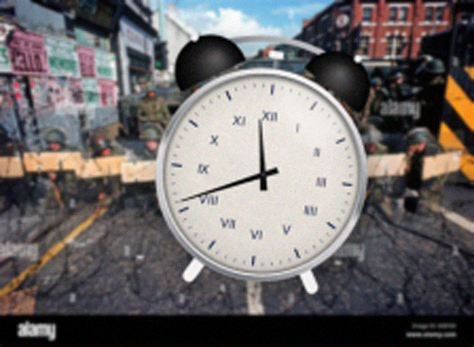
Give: 11:41
